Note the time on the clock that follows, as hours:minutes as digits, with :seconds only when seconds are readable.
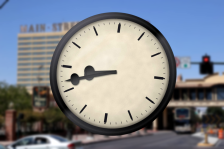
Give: 8:42
